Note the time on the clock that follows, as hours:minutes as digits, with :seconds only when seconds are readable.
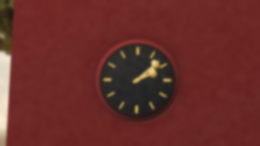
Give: 2:08
